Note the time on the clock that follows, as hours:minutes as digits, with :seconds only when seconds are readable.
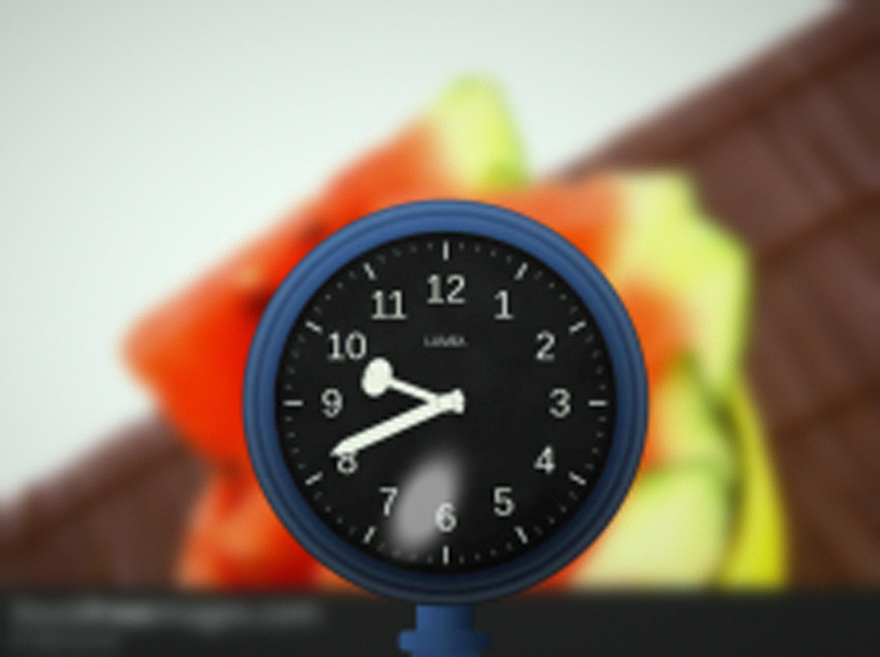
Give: 9:41
